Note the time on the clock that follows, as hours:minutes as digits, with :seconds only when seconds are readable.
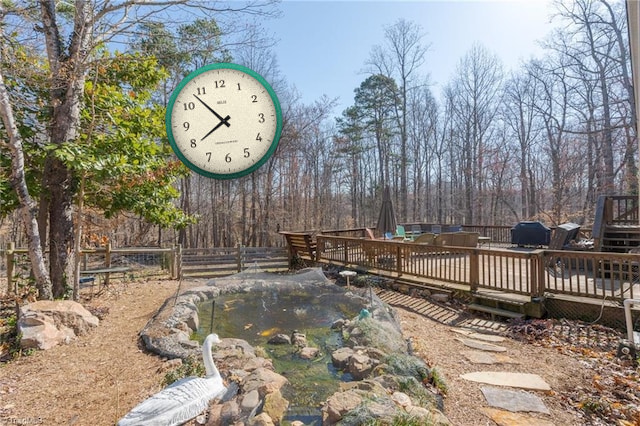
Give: 7:53
